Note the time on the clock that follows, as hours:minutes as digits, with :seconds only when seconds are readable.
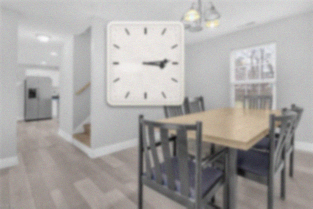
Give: 3:14
